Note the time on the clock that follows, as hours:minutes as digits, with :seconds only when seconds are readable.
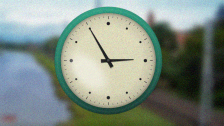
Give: 2:55
